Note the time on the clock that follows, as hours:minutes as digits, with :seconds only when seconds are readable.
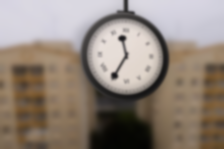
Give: 11:35
